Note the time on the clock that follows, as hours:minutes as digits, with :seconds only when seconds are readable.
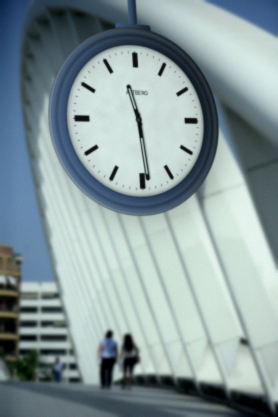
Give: 11:29
